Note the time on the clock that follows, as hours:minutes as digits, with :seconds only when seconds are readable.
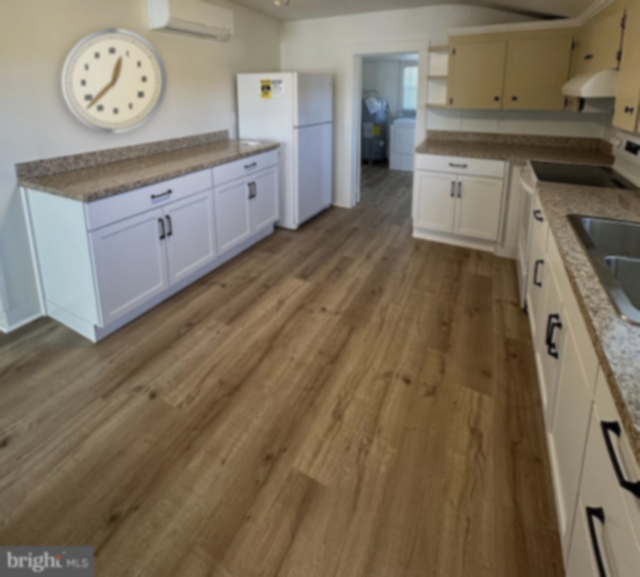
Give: 12:38
